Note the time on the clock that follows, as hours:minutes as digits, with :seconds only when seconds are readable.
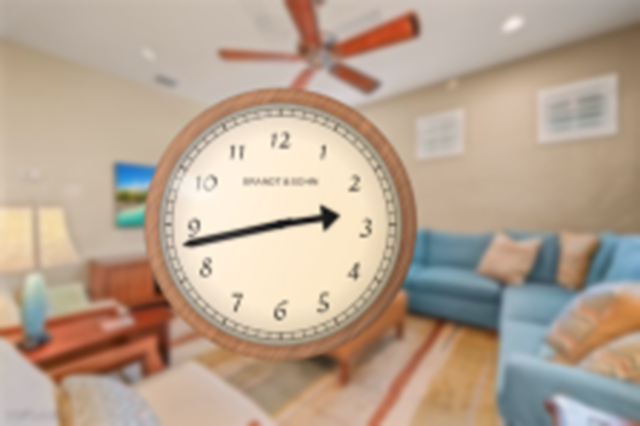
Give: 2:43
